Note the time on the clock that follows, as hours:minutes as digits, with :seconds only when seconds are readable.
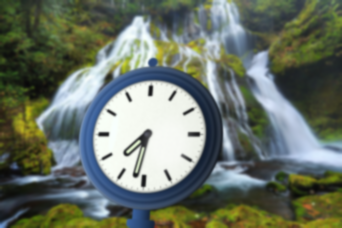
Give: 7:32
